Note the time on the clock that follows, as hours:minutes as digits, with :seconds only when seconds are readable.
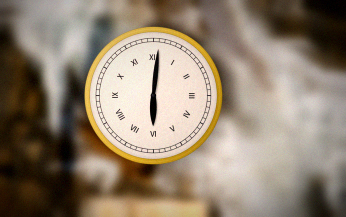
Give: 6:01
